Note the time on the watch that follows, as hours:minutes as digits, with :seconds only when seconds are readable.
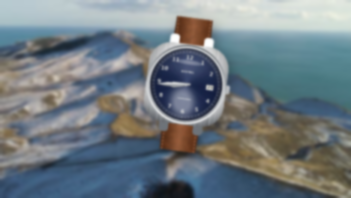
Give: 8:44
